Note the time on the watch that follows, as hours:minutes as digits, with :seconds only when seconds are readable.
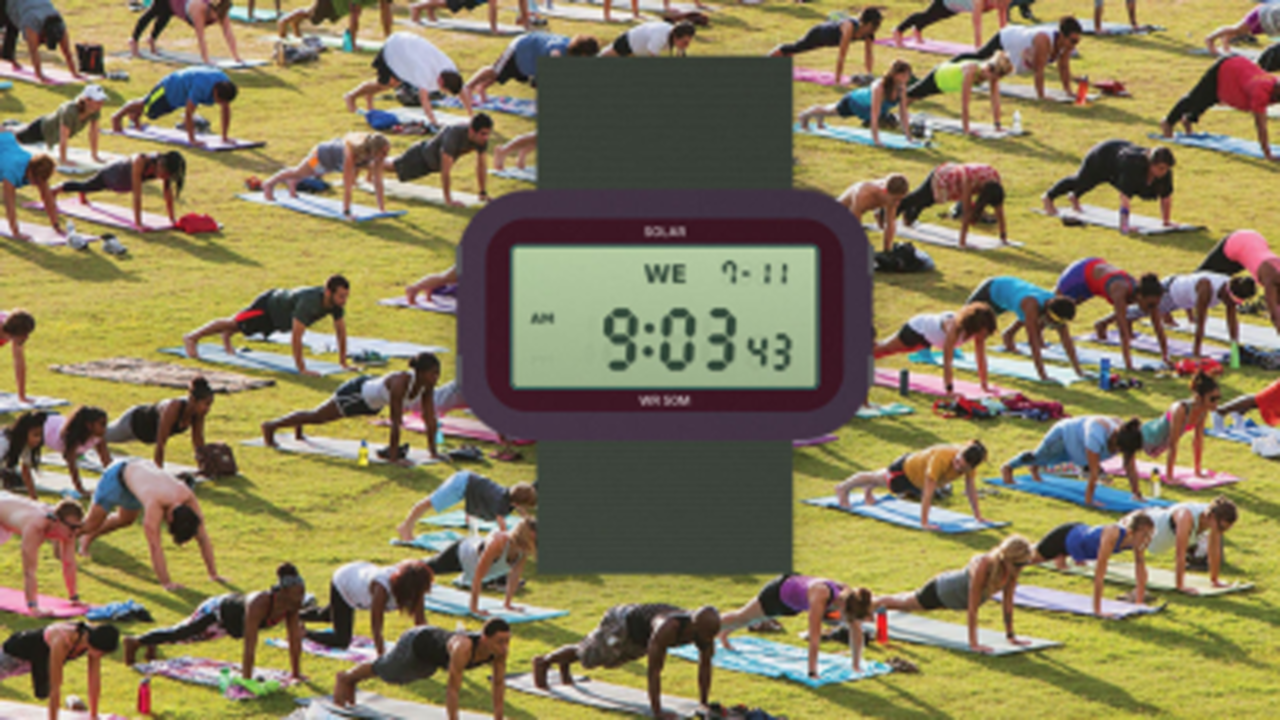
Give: 9:03:43
